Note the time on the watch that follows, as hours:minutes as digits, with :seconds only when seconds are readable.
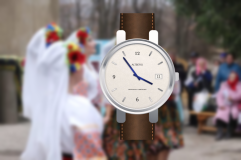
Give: 3:54
